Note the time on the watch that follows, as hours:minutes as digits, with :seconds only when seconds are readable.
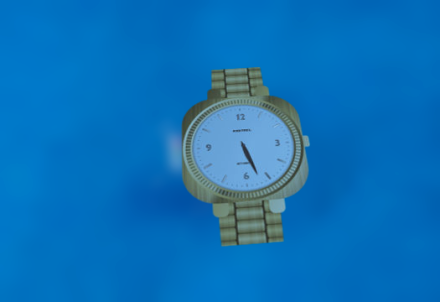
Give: 5:27
